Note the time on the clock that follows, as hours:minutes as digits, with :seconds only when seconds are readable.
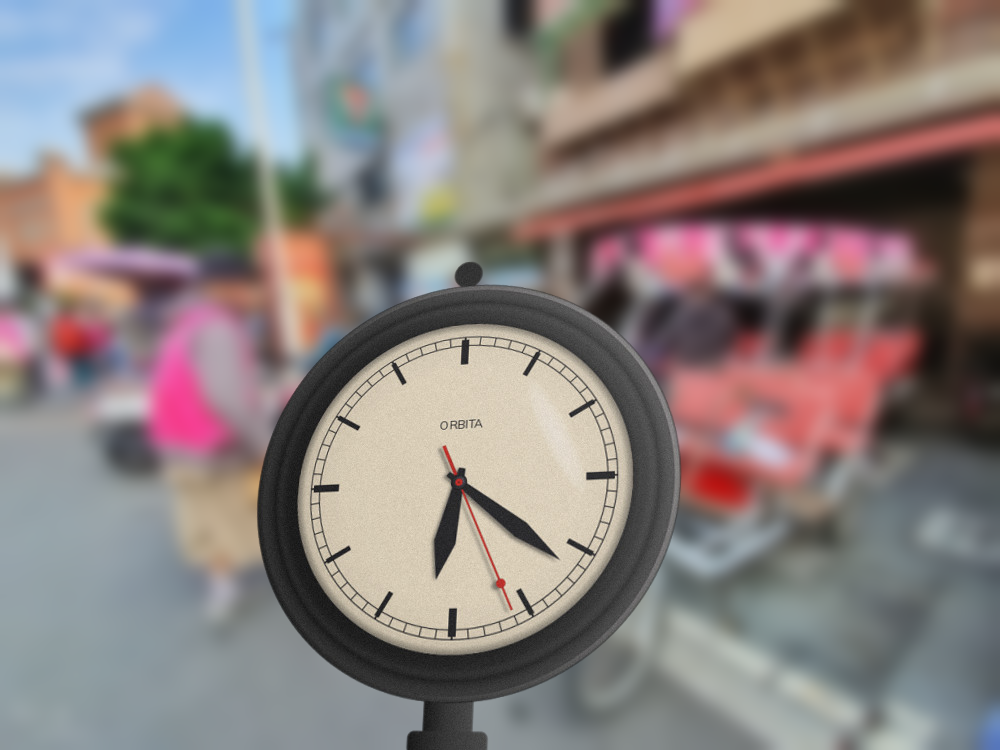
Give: 6:21:26
